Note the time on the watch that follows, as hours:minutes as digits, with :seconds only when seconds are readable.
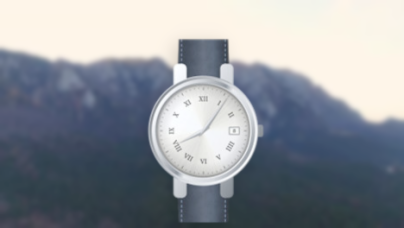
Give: 8:06
